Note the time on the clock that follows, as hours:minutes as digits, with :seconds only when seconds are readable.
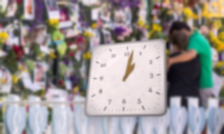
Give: 1:02
